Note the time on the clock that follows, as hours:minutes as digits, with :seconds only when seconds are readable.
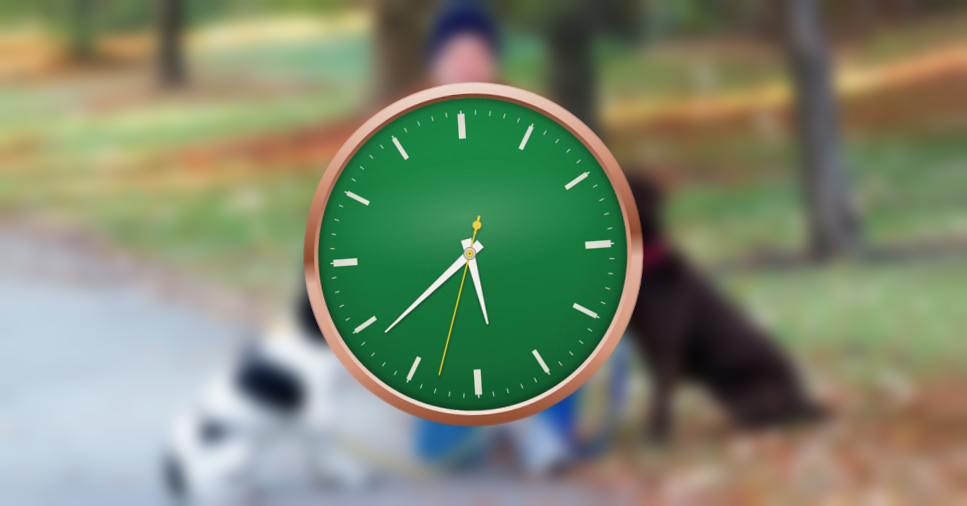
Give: 5:38:33
